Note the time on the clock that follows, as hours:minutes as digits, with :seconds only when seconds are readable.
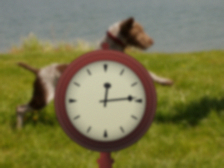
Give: 12:14
